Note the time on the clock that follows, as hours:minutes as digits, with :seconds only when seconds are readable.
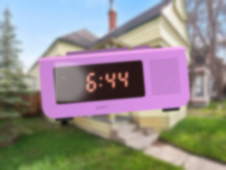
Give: 6:44
